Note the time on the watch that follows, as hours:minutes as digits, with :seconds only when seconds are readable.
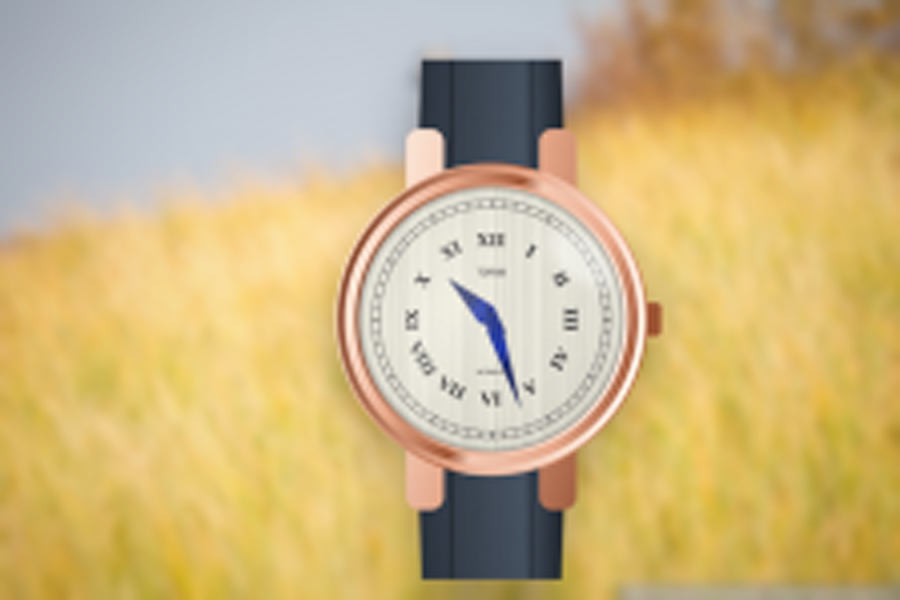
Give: 10:27
